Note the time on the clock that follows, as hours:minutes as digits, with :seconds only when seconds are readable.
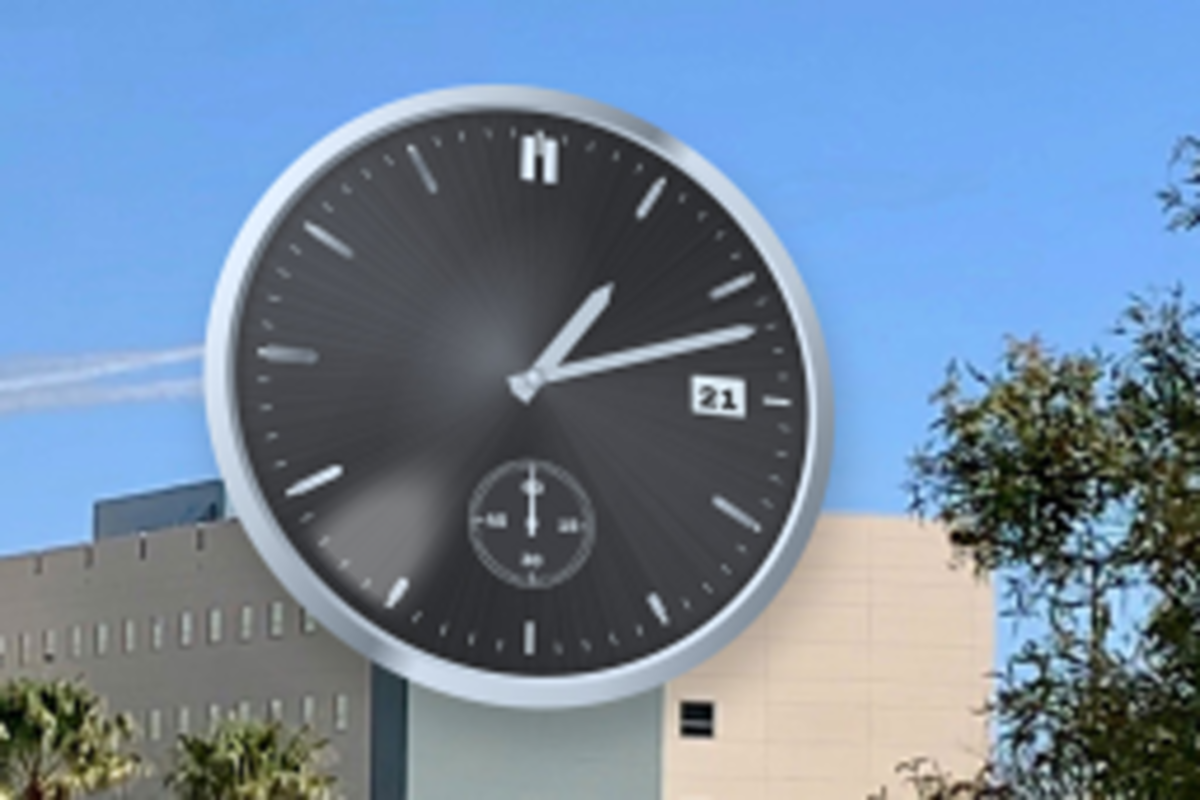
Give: 1:12
